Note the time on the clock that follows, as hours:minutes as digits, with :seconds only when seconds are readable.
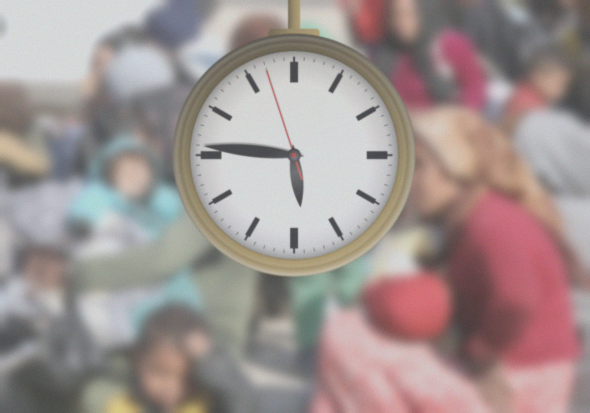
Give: 5:45:57
